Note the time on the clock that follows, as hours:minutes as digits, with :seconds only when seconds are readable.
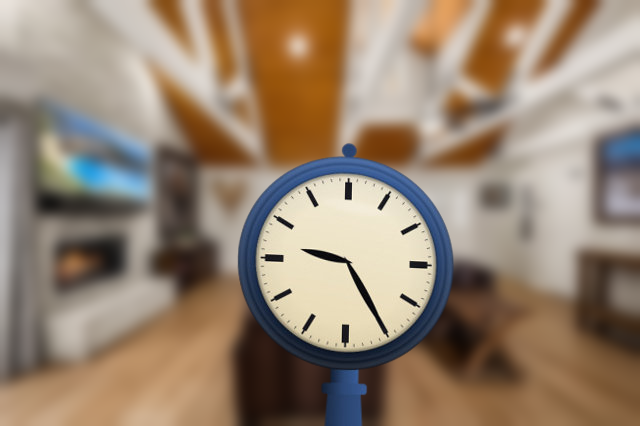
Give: 9:25
